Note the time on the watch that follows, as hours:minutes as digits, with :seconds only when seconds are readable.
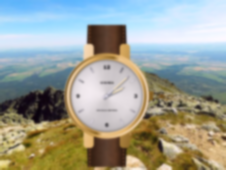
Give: 2:08
